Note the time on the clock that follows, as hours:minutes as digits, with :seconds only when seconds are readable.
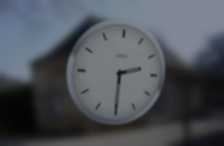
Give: 2:30
